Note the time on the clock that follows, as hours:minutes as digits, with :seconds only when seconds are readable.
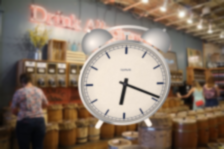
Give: 6:19
